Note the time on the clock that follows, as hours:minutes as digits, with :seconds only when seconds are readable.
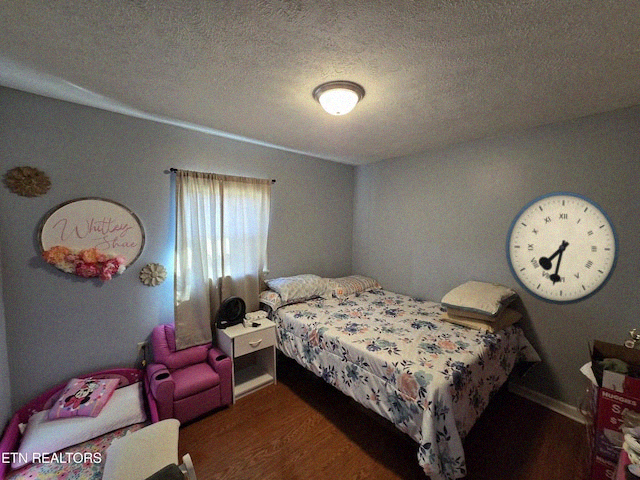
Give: 7:32
